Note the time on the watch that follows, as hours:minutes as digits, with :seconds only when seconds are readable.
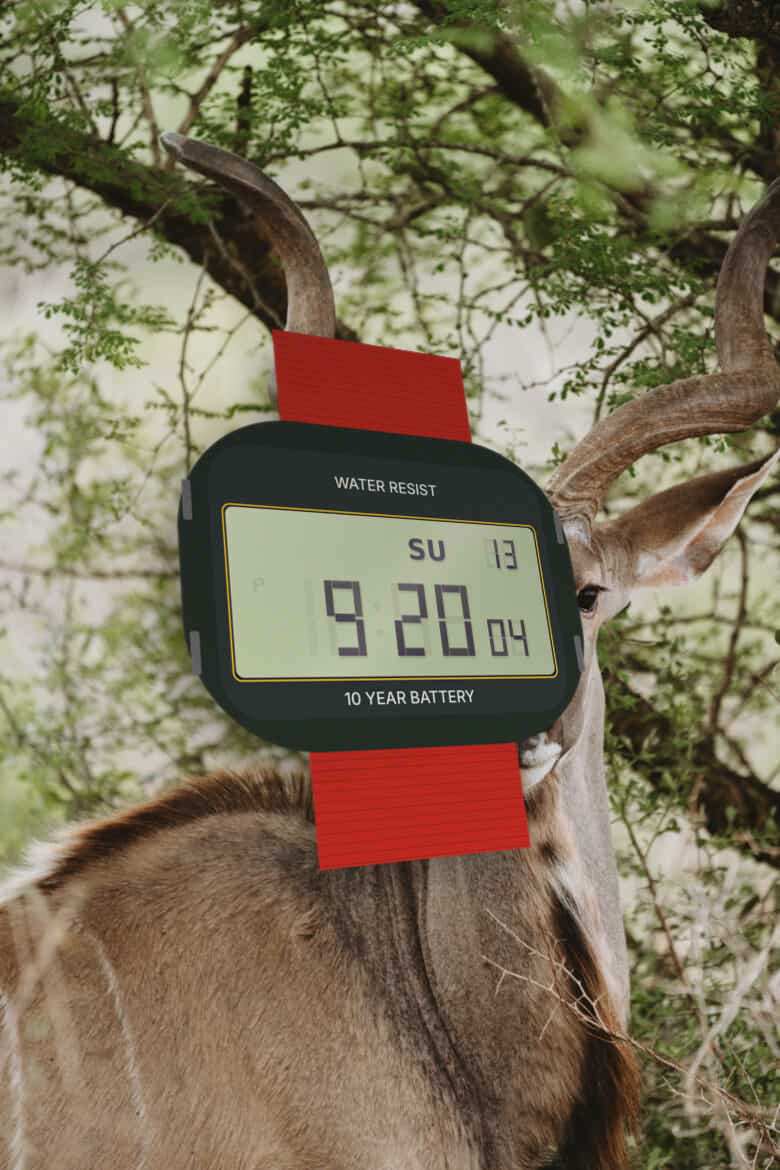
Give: 9:20:04
